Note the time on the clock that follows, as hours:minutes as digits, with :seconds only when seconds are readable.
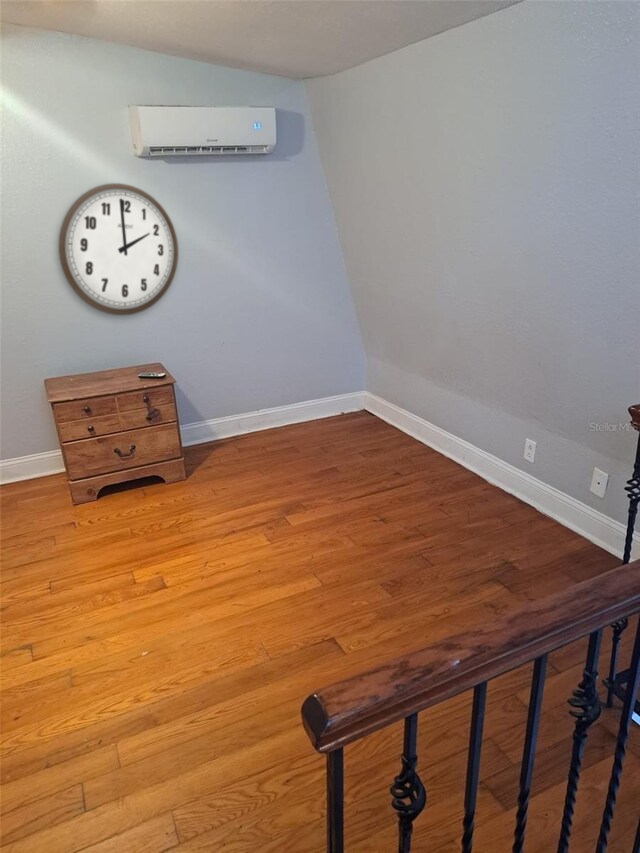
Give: 1:59
